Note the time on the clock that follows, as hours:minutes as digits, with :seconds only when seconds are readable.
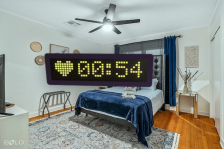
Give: 0:54
